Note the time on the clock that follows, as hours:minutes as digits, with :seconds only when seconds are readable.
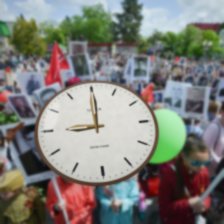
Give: 9:00
